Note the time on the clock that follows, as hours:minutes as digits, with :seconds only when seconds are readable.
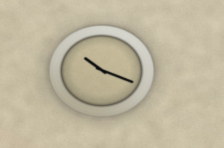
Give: 10:19
